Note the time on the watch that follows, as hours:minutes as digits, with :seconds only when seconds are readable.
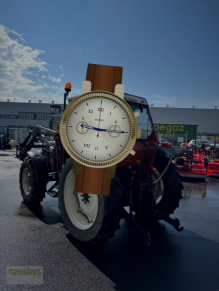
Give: 9:15
